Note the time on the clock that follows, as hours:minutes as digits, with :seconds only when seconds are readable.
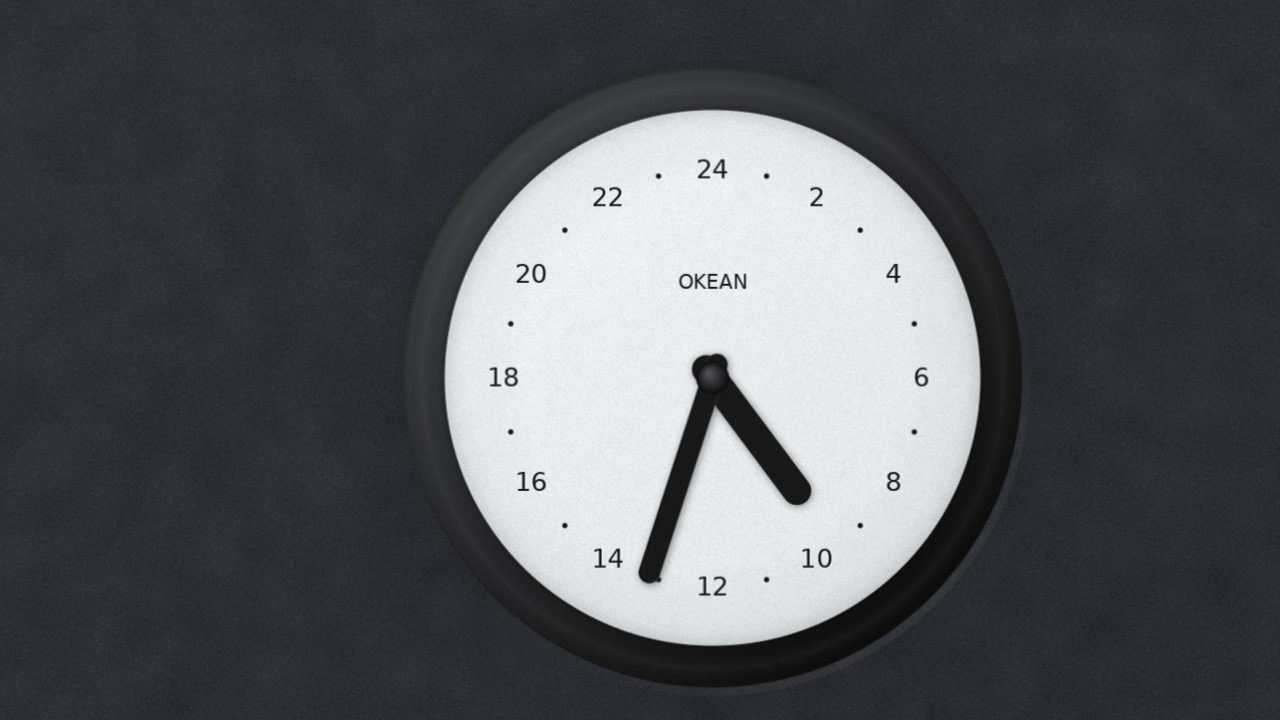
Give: 9:33
